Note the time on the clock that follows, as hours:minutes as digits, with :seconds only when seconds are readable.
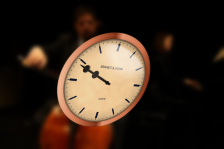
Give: 9:49
